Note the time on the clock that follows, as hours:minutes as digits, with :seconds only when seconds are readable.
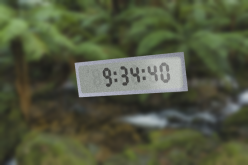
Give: 9:34:40
